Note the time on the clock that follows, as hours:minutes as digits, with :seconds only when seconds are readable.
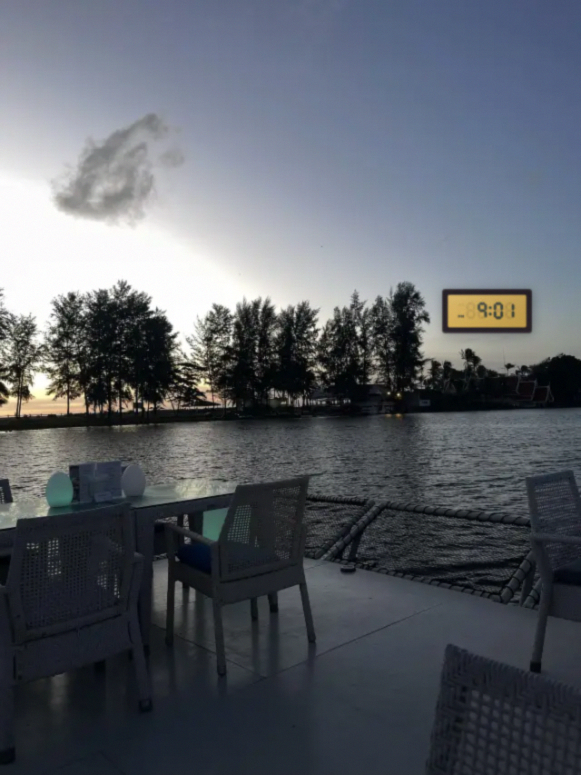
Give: 9:01
